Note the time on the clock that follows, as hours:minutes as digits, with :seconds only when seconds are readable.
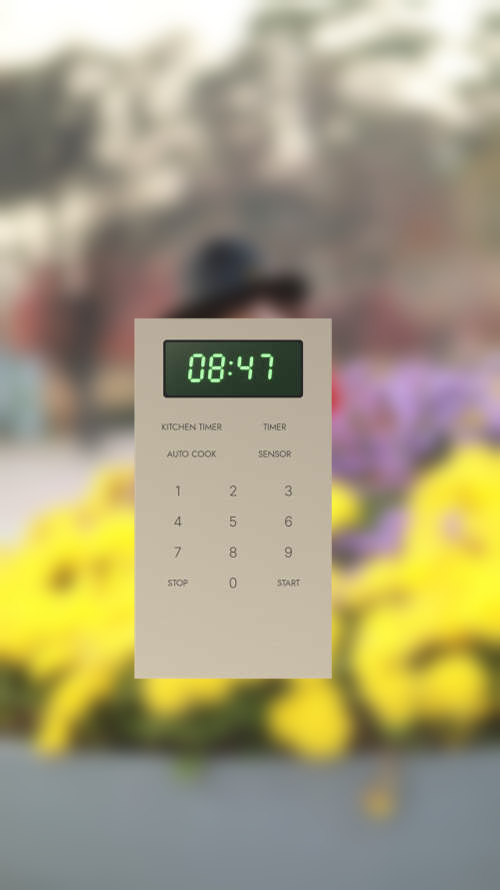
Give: 8:47
